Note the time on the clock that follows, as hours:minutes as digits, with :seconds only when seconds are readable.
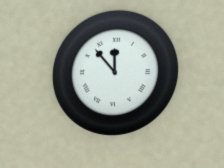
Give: 11:53
